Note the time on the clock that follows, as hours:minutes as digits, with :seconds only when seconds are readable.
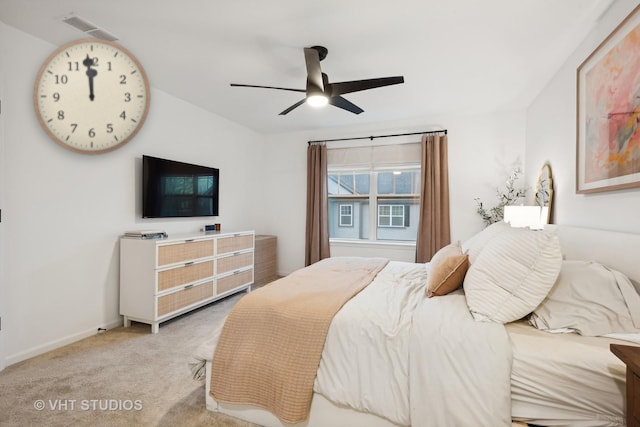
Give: 11:59
